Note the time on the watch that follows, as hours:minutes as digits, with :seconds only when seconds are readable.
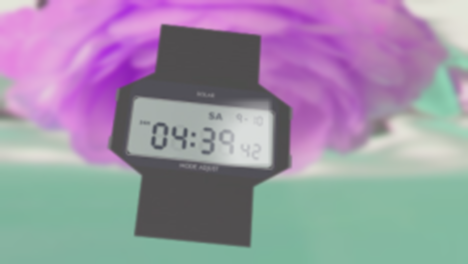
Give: 4:39:42
